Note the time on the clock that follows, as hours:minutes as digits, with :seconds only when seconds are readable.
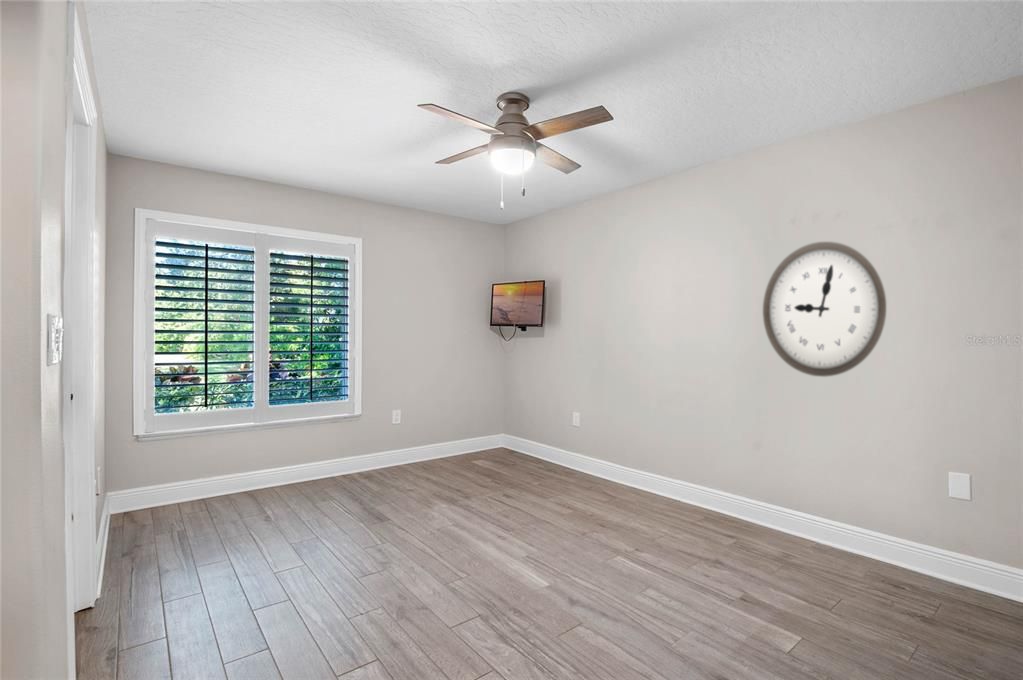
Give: 9:02
